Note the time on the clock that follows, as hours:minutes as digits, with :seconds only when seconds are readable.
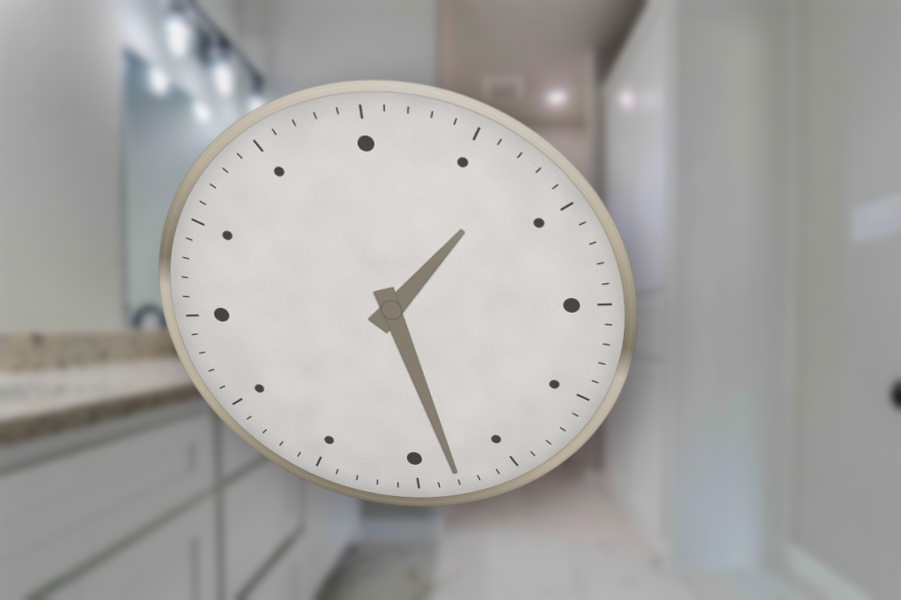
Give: 1:28
